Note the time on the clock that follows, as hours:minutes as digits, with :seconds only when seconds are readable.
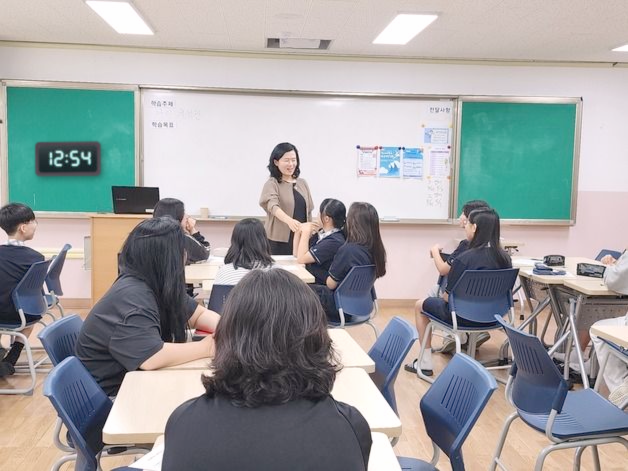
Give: 12:54
